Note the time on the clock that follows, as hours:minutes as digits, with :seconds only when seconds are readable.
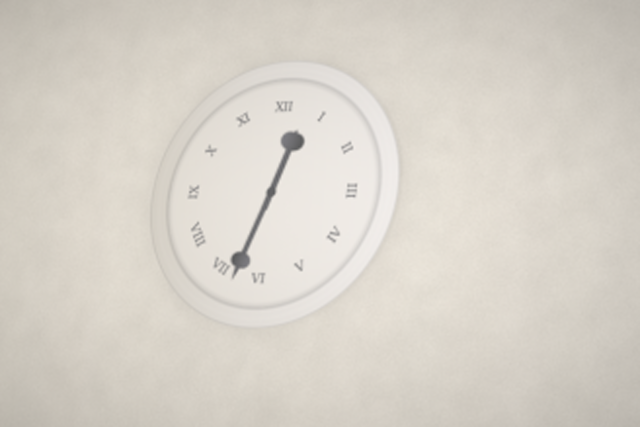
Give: 12:33
